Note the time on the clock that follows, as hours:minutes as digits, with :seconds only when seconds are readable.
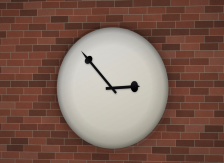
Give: 2:53
